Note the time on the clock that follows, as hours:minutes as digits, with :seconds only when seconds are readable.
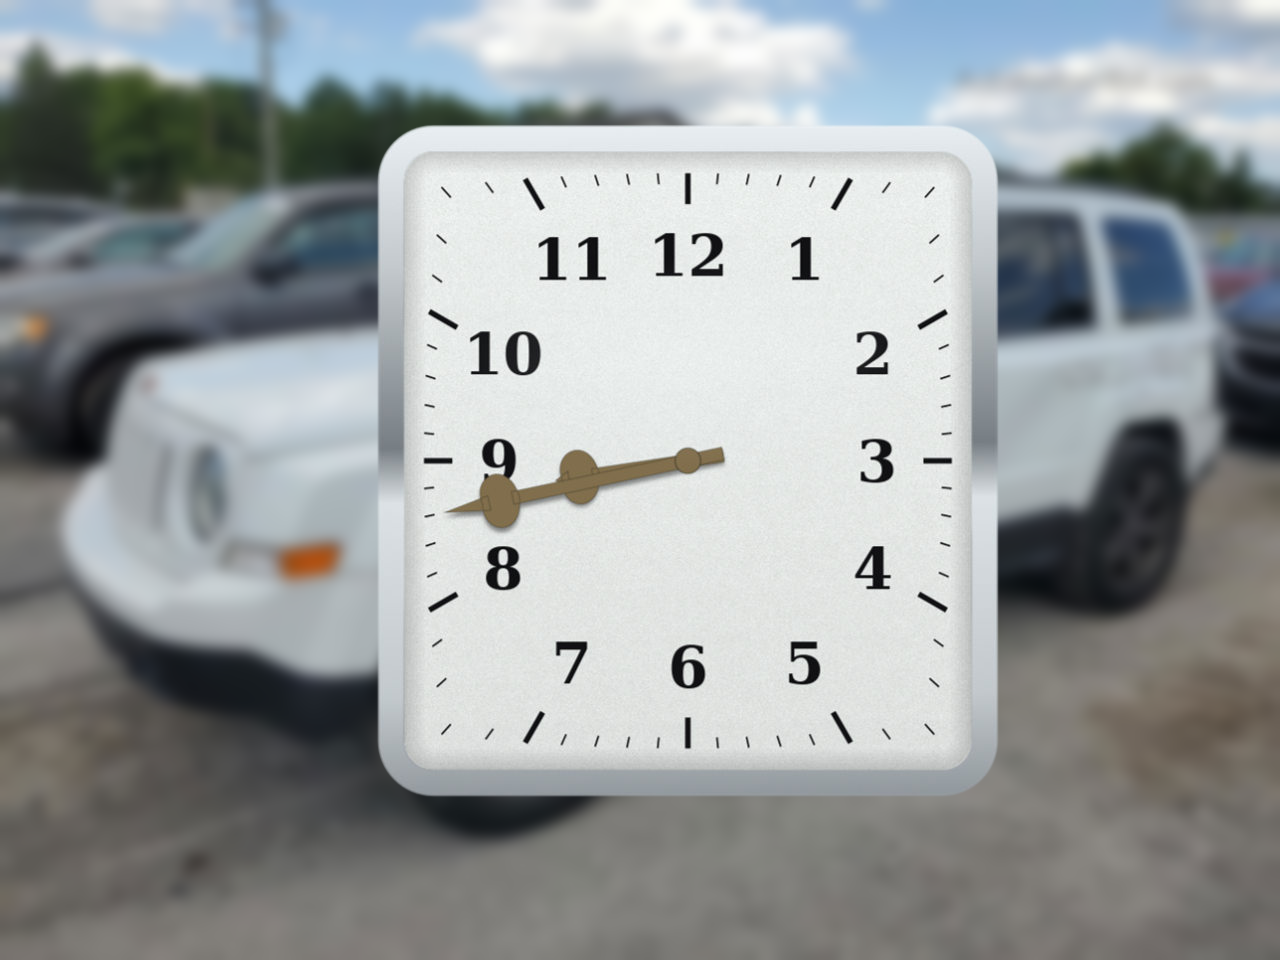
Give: 8:43
